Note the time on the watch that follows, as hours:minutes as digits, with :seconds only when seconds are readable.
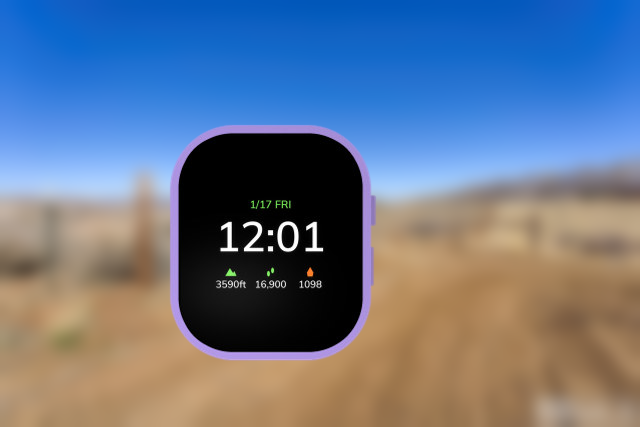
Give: 12:01
